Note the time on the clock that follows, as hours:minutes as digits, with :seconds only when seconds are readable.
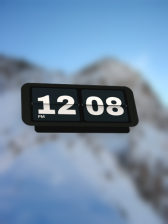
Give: 12:08
